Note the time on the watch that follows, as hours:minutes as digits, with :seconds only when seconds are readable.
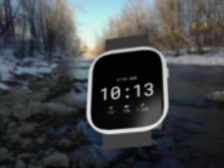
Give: 10:13
